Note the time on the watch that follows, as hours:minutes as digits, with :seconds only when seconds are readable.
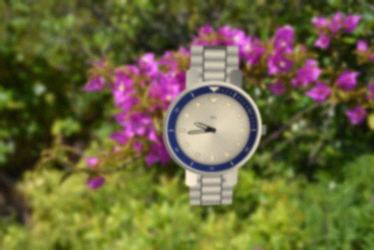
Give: 9:44
